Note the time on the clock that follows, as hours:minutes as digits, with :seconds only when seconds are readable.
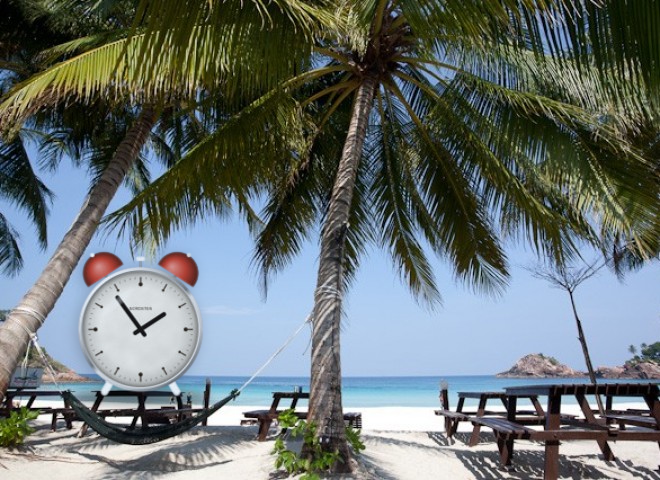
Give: 1:54
